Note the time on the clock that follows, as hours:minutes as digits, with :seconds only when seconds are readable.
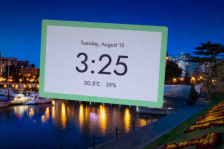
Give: 3:25
